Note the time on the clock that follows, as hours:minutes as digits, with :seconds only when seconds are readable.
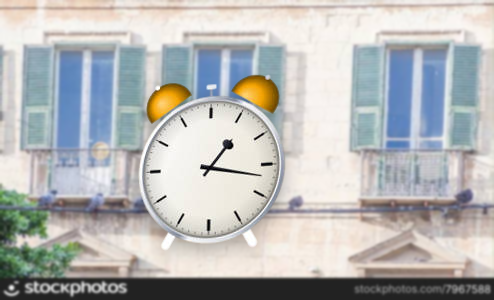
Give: 1:17
